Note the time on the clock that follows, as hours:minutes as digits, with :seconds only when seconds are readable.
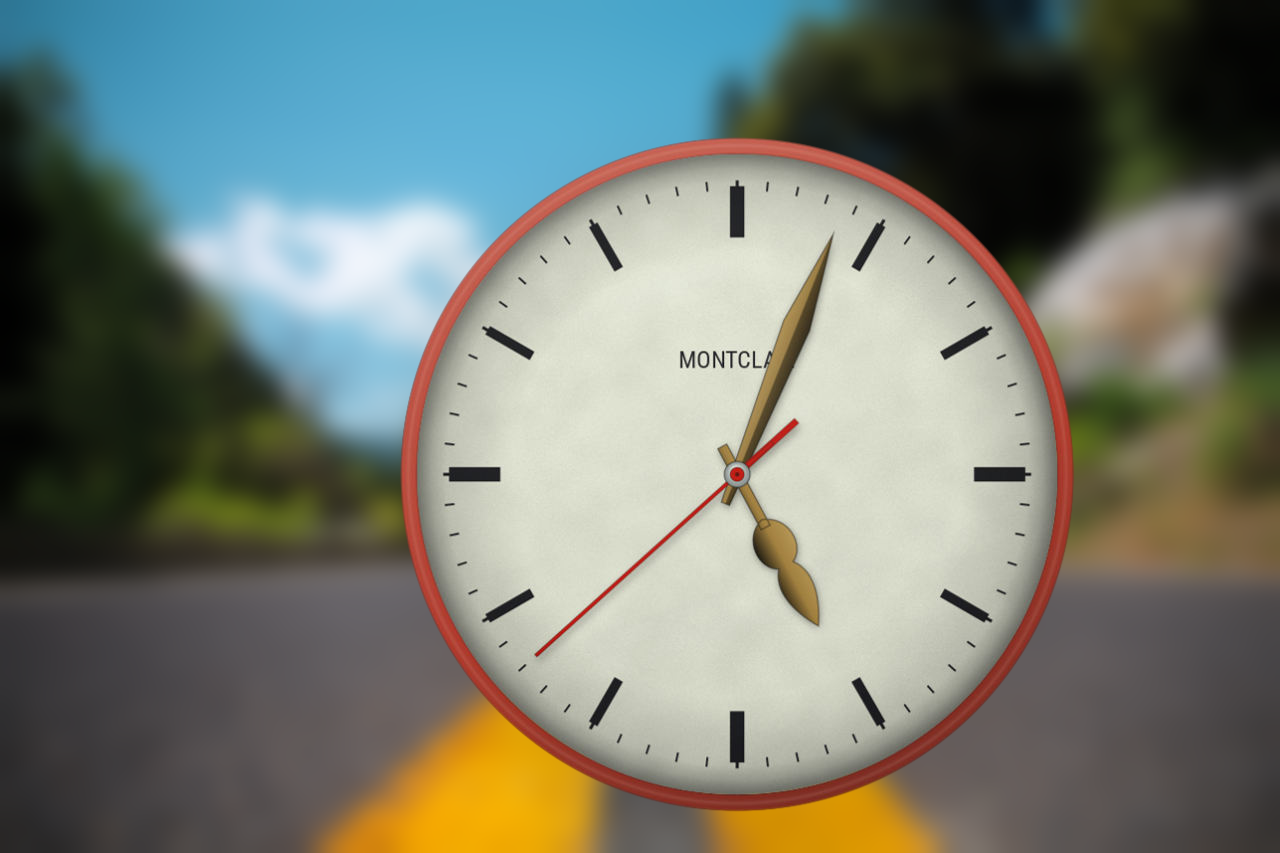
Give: 5:03:38
